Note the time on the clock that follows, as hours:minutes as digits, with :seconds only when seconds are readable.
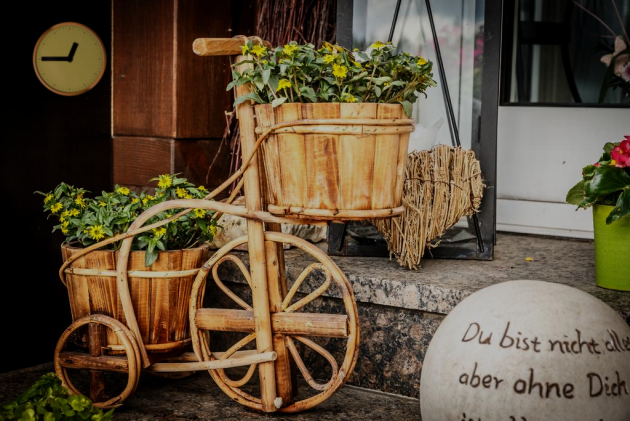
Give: 12:45
